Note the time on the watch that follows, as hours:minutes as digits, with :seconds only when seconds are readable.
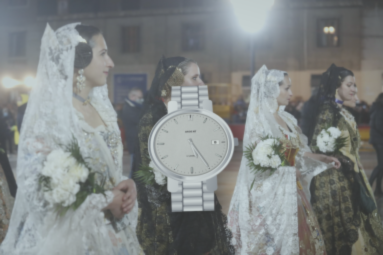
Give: 5:25
